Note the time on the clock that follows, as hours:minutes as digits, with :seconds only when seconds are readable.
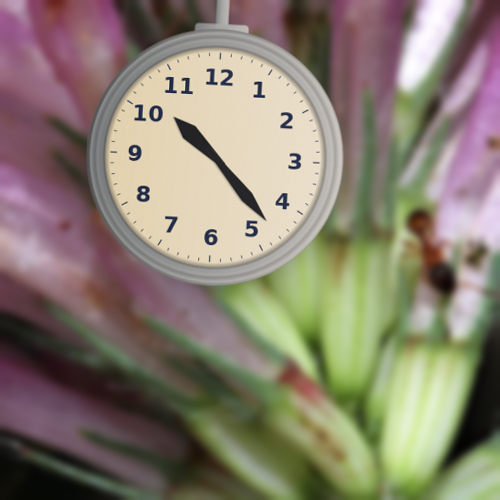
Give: 10:23
